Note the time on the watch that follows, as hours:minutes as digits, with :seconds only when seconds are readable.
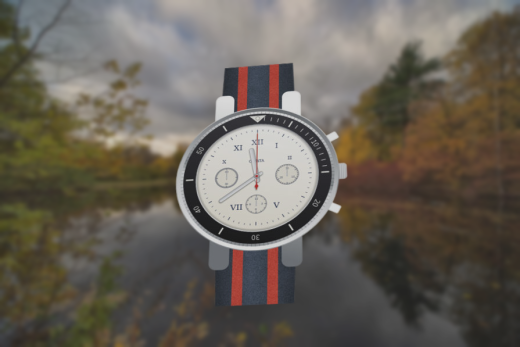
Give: 11:39
